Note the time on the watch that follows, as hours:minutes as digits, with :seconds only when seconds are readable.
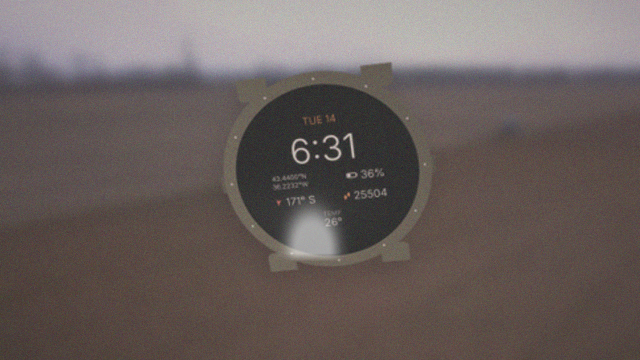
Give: 6:31
